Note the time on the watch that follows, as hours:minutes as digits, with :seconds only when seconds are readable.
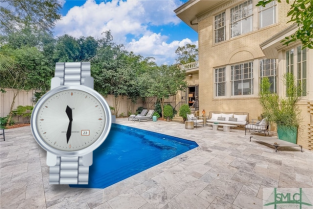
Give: 11:31
